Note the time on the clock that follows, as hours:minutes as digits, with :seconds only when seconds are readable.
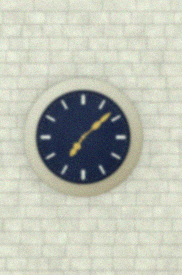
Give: 7:08
